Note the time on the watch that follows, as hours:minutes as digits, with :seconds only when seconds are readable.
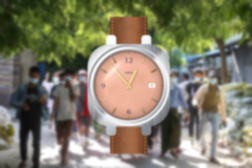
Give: 12:53
